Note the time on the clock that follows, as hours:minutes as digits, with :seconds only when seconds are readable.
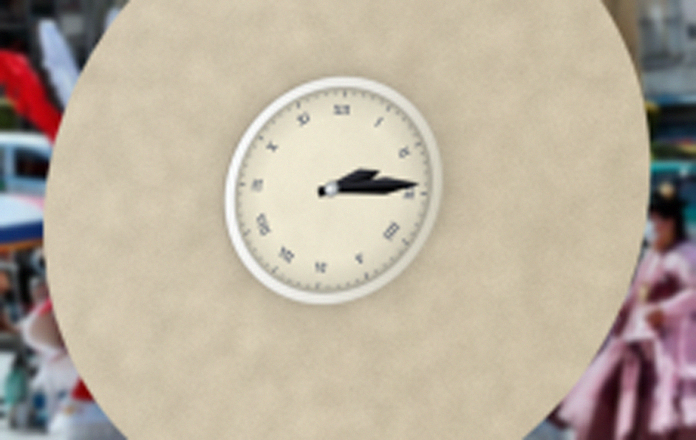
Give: 2:14
